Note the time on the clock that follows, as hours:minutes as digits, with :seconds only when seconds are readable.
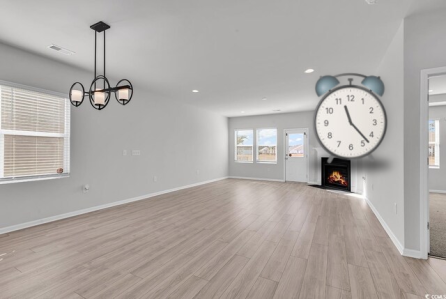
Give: 11:23
